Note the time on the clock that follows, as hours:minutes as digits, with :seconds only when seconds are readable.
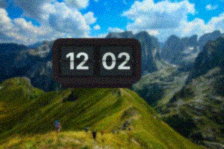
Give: 12:02
